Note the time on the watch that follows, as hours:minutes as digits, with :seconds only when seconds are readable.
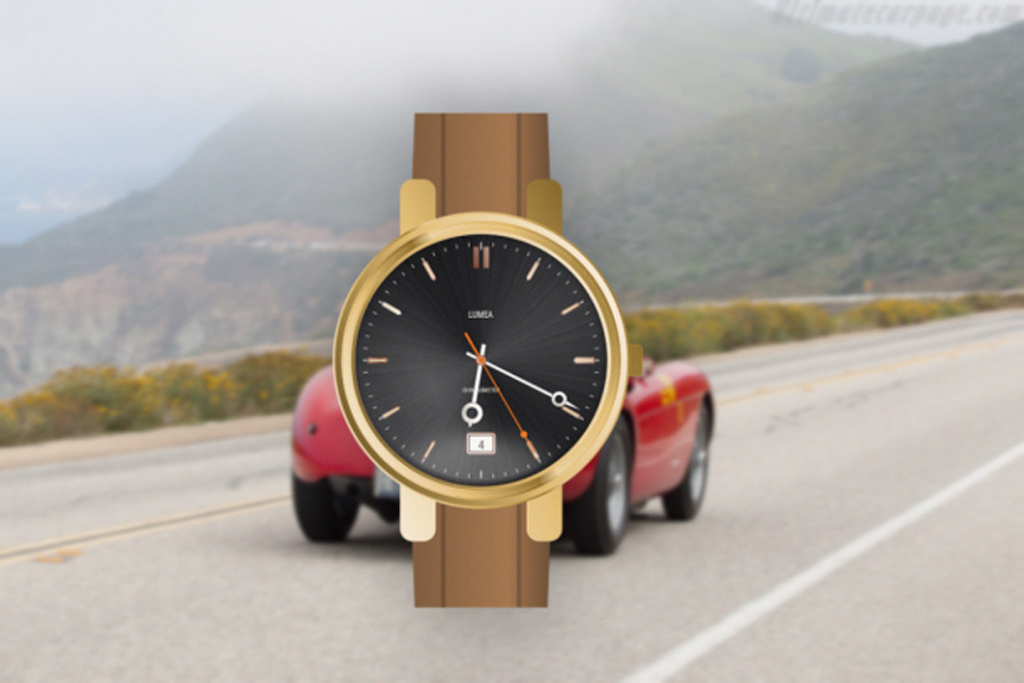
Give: 6:19:25
